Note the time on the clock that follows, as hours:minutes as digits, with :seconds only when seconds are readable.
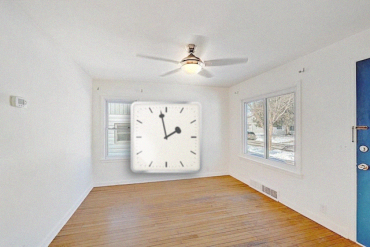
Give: 1:58
